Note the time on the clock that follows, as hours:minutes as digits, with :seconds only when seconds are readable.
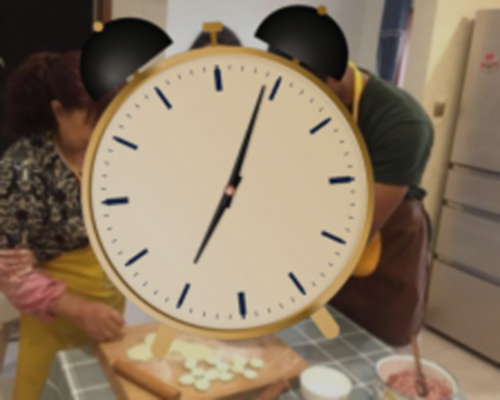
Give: 7:04
